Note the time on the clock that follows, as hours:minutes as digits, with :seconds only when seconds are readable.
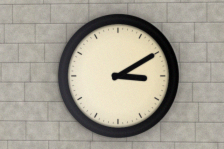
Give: 3:10
